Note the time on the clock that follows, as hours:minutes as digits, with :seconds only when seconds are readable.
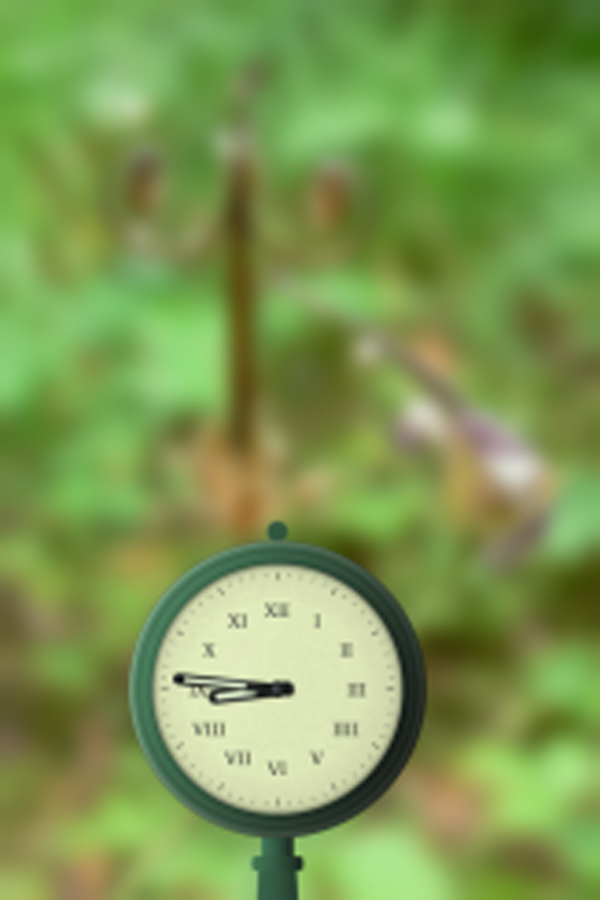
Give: 8:46
